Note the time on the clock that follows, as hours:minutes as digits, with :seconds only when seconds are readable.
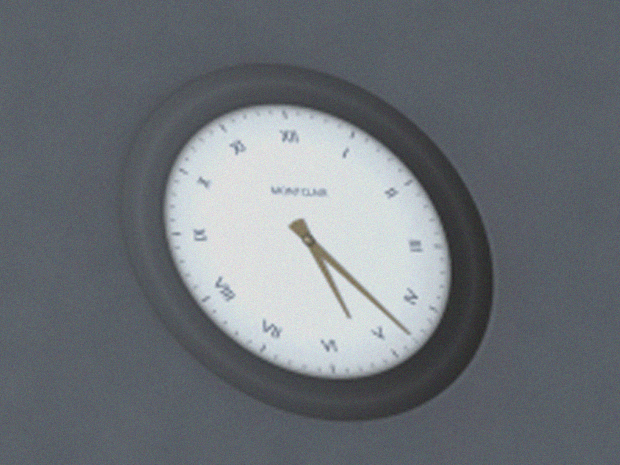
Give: 5:23
